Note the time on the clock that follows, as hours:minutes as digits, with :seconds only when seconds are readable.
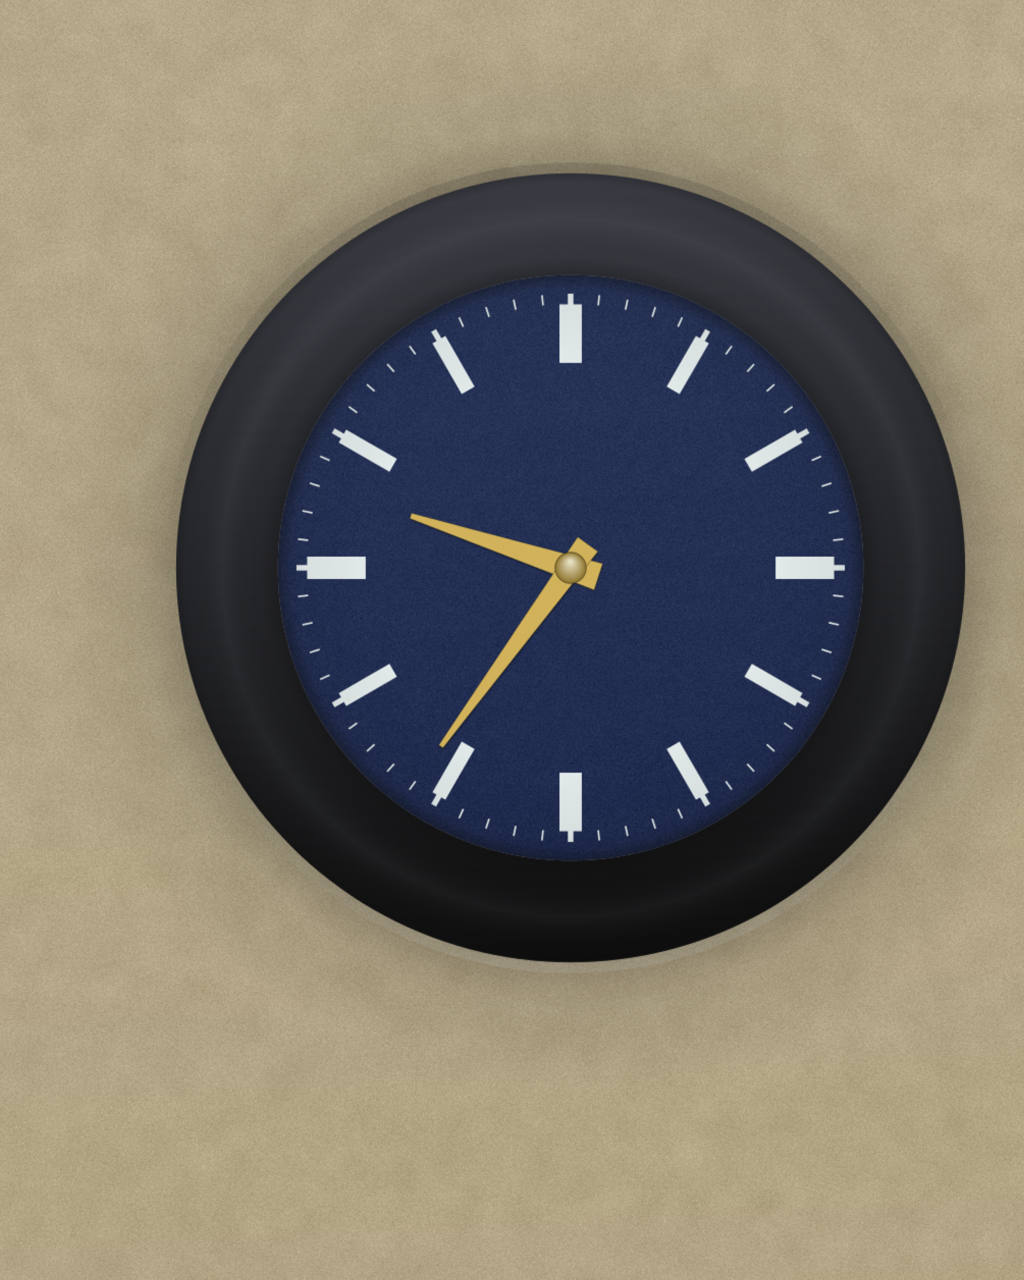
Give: 9:36
